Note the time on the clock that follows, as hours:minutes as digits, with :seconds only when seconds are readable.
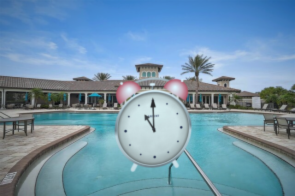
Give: 11:00
